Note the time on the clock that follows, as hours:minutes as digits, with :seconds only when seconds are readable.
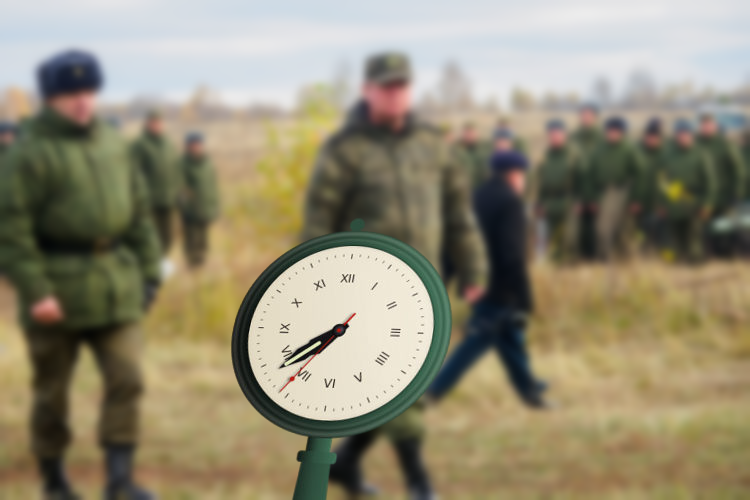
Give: 7:38:36
